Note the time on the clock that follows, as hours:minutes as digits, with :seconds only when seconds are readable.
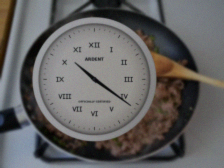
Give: 10:21
